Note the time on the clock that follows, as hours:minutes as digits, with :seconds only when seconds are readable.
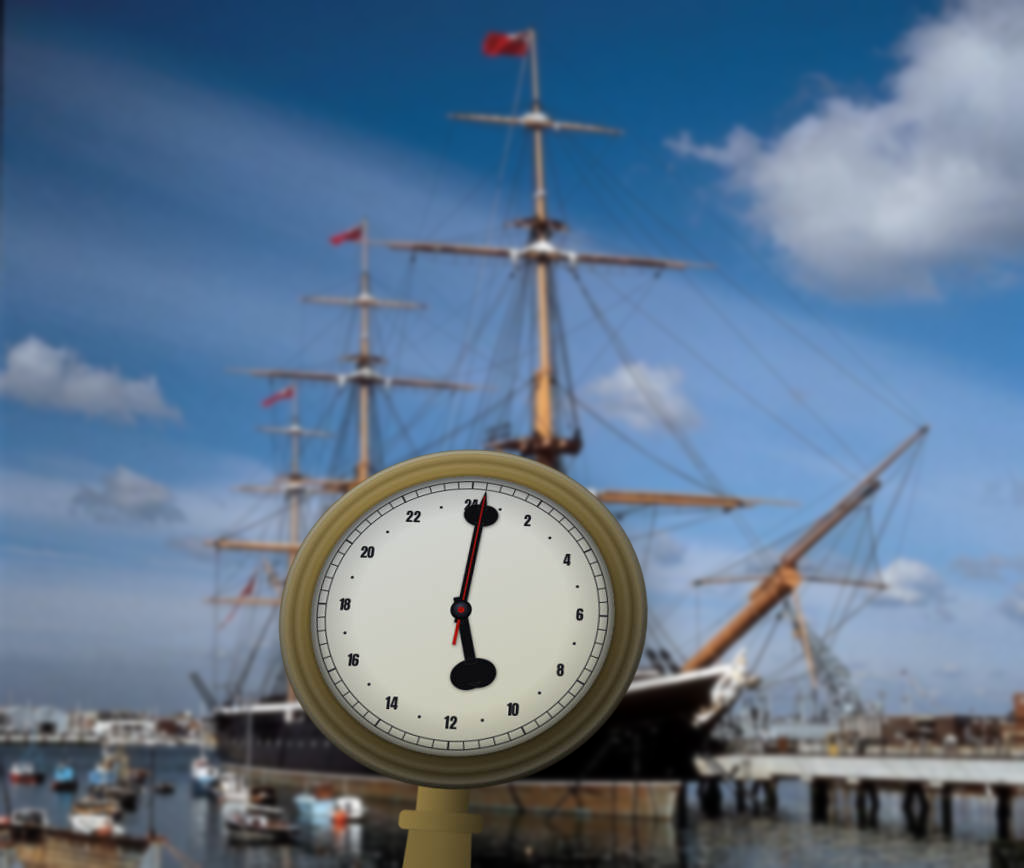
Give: 11:01:01
